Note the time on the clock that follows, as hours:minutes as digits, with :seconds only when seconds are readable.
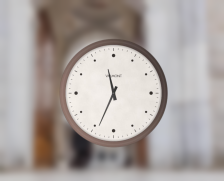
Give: 11:34
